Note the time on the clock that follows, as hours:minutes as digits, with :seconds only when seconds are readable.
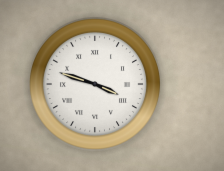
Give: 3:48
